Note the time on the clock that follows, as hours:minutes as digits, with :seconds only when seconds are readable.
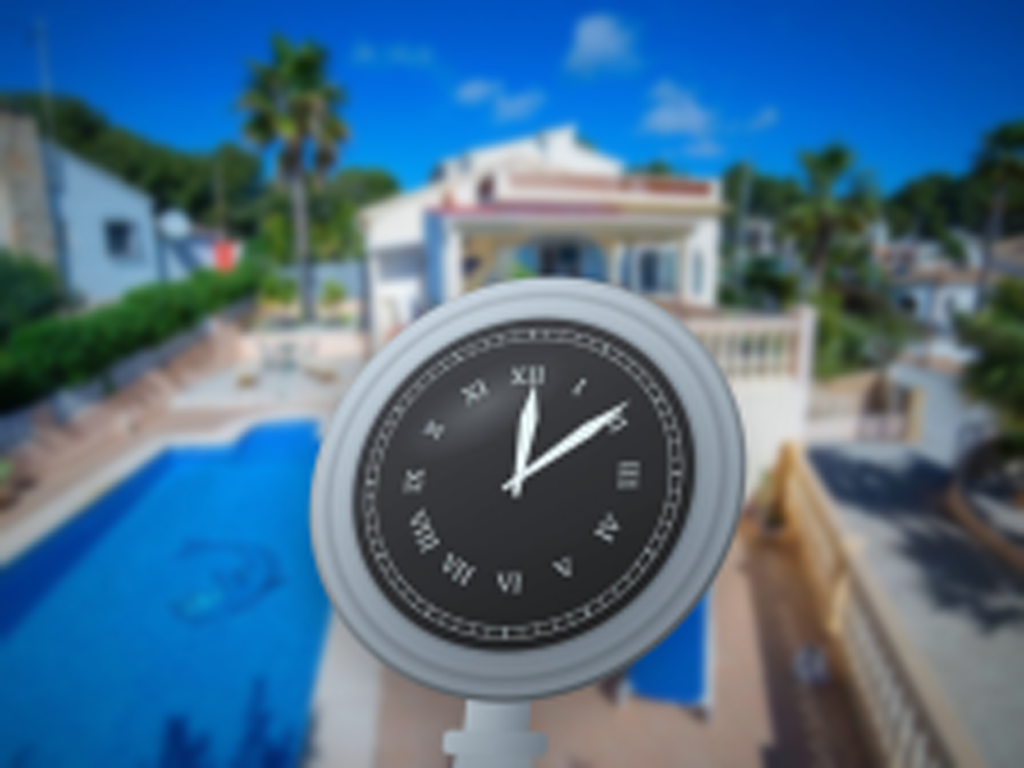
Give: 12:09
